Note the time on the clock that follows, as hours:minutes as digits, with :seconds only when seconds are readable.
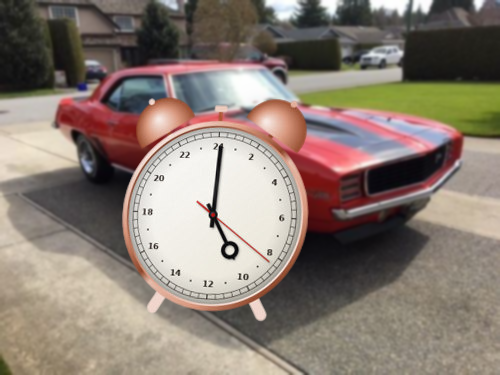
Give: 10:00:21
